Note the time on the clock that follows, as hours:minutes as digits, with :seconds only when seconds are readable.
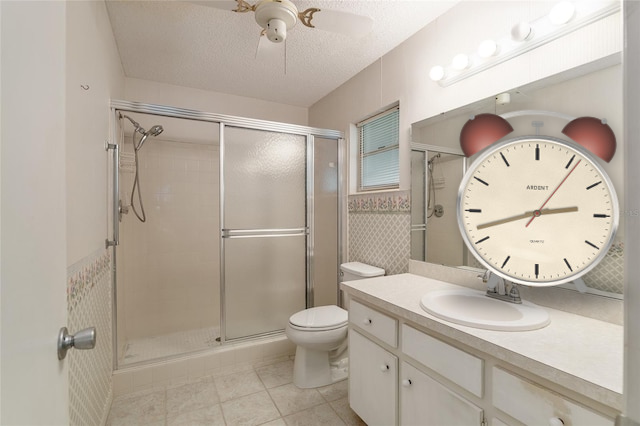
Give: 2:42:06
